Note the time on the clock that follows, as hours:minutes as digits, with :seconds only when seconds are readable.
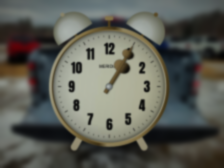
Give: 1:05
